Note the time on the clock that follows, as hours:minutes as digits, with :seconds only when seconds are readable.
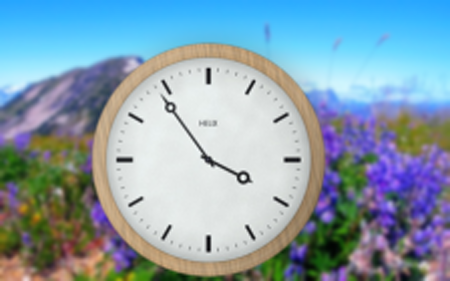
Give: 3:54
